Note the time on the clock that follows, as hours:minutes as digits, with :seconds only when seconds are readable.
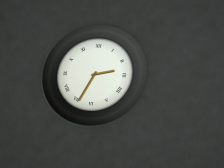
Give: 2:34
